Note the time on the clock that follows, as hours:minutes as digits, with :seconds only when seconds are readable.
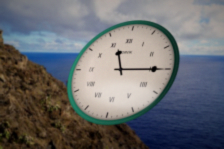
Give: 11:15
